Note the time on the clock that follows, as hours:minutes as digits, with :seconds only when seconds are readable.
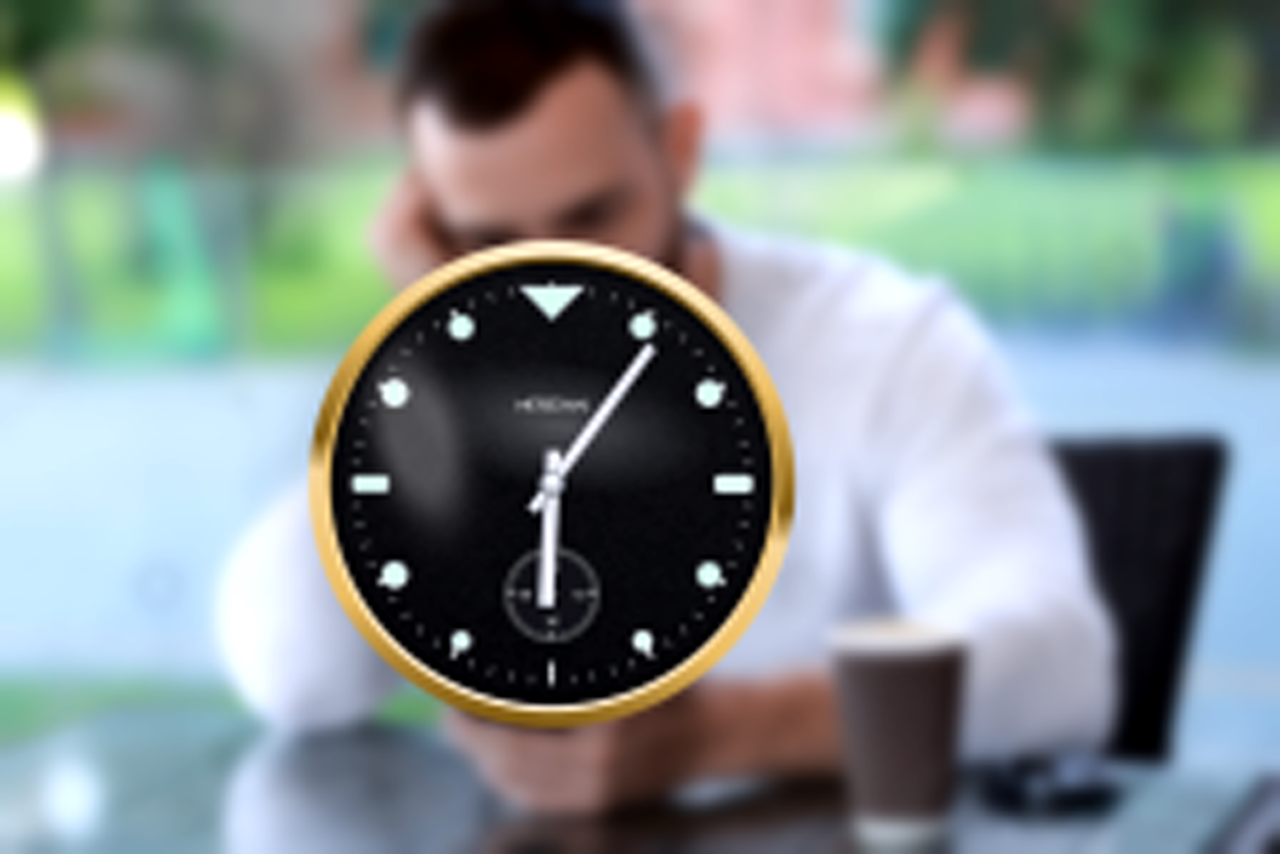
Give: 6:06
